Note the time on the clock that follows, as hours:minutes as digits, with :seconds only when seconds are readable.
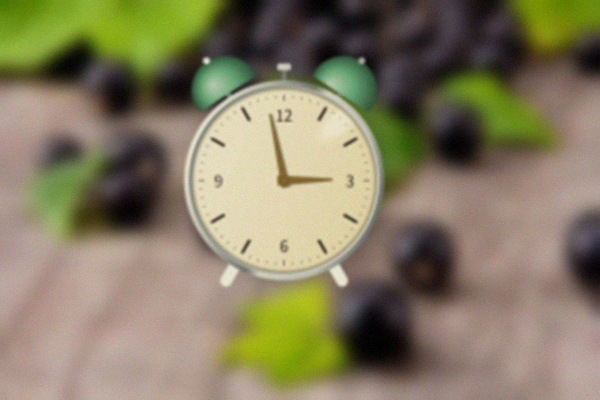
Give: 2:58
